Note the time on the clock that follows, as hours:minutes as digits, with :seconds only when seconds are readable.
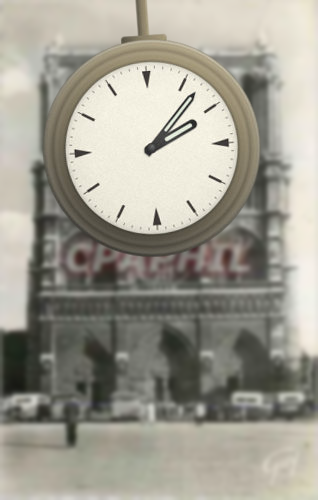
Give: 2:07
